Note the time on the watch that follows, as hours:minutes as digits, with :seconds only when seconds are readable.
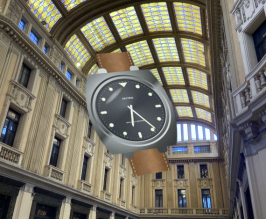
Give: 6:24
